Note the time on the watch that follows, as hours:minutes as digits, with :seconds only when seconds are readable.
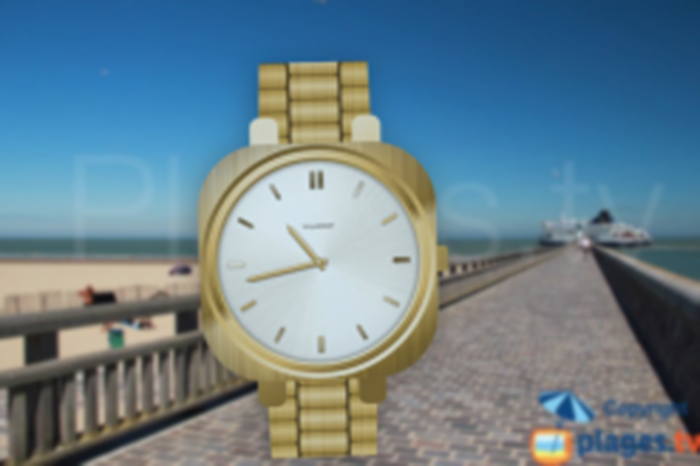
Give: 10:43
